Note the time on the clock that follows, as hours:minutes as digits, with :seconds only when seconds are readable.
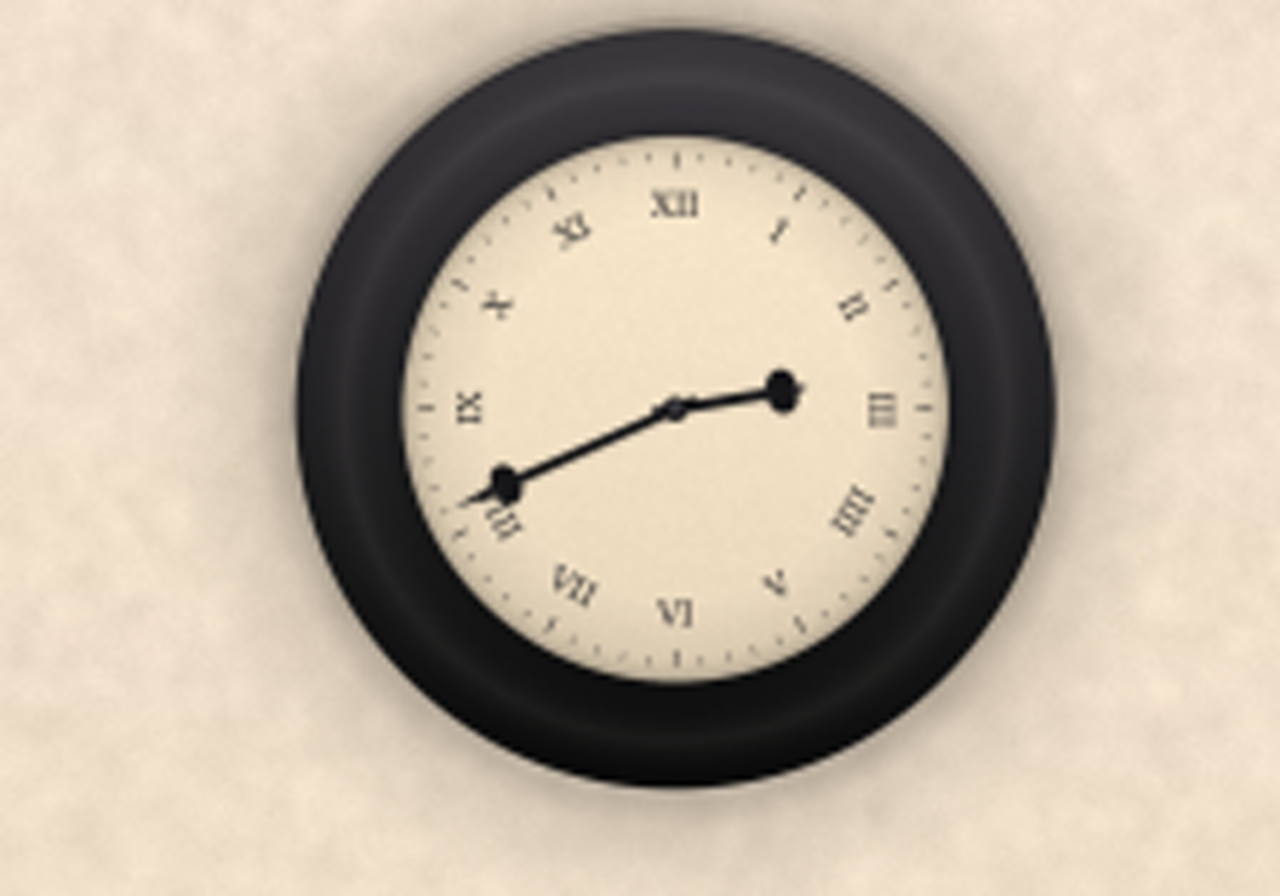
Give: 2:41
